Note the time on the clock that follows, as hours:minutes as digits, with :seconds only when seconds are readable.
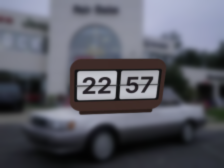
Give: 22:57
